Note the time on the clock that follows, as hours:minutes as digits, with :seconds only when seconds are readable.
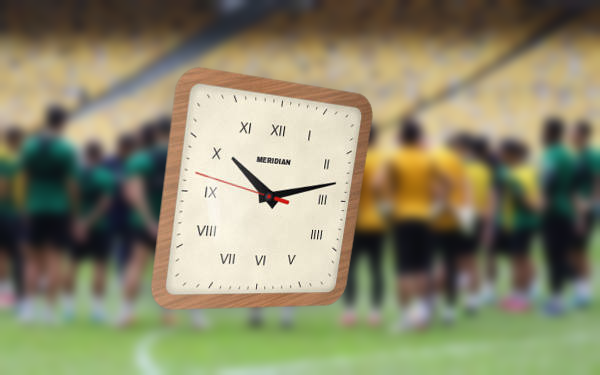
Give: 10:12:47
